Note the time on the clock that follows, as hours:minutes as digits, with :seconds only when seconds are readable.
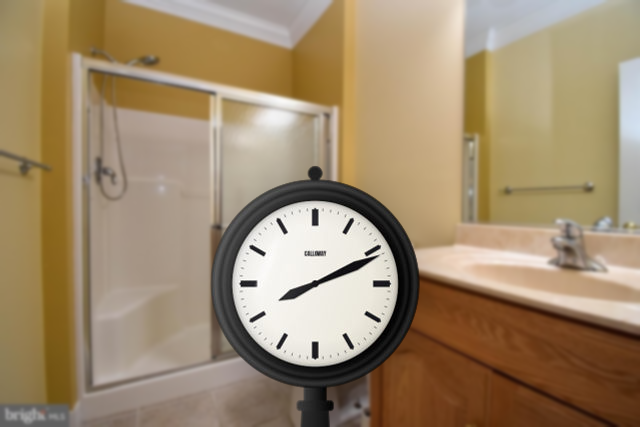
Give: 8:11
